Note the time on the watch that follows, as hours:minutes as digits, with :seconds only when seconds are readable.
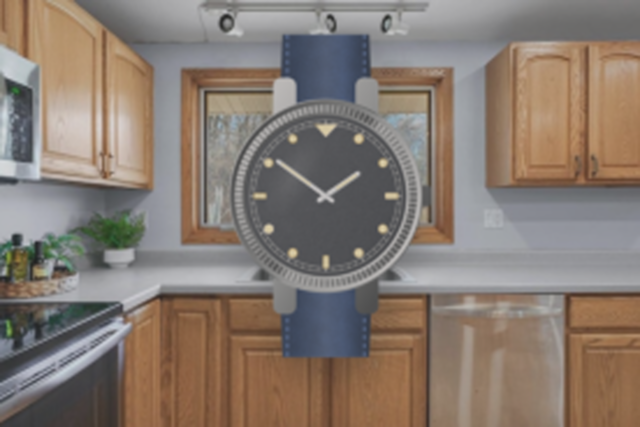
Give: 1:51
